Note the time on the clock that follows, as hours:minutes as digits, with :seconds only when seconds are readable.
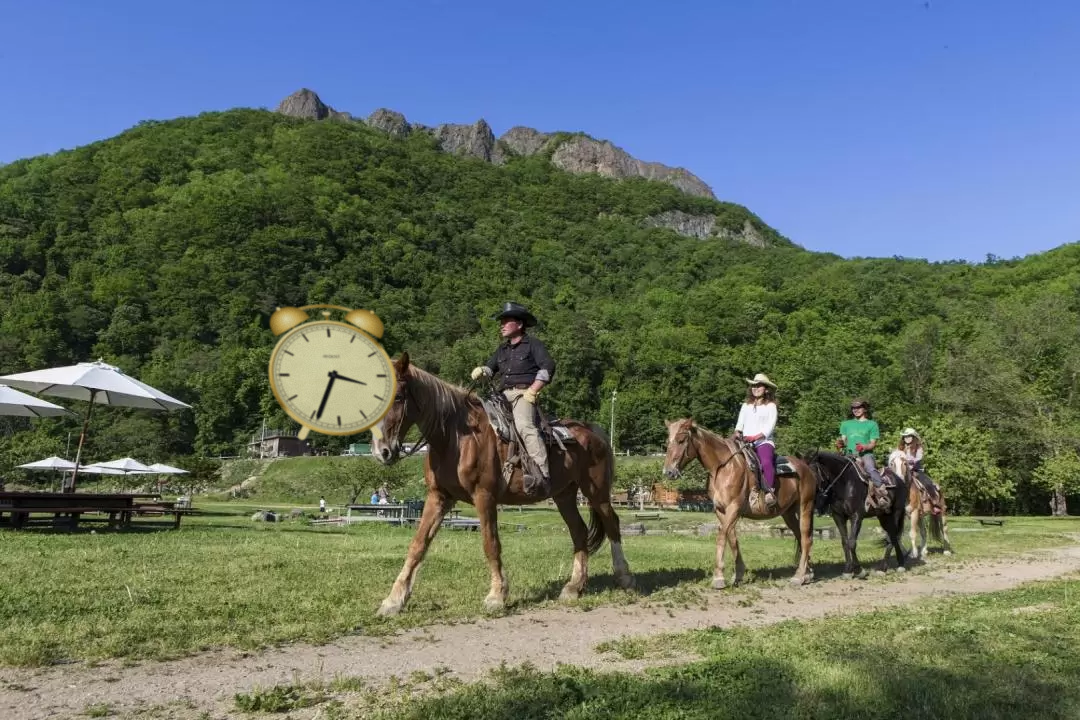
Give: 3:34
